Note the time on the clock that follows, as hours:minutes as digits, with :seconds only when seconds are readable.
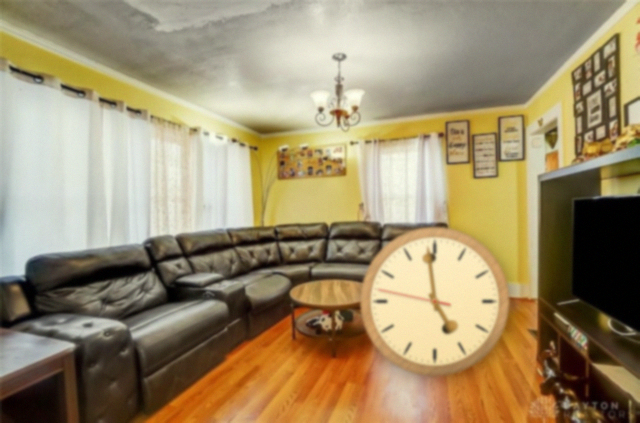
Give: 4:58:47
